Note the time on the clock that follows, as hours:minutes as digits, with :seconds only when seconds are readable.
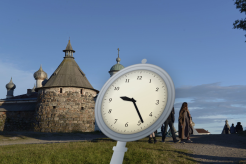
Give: 9:24
